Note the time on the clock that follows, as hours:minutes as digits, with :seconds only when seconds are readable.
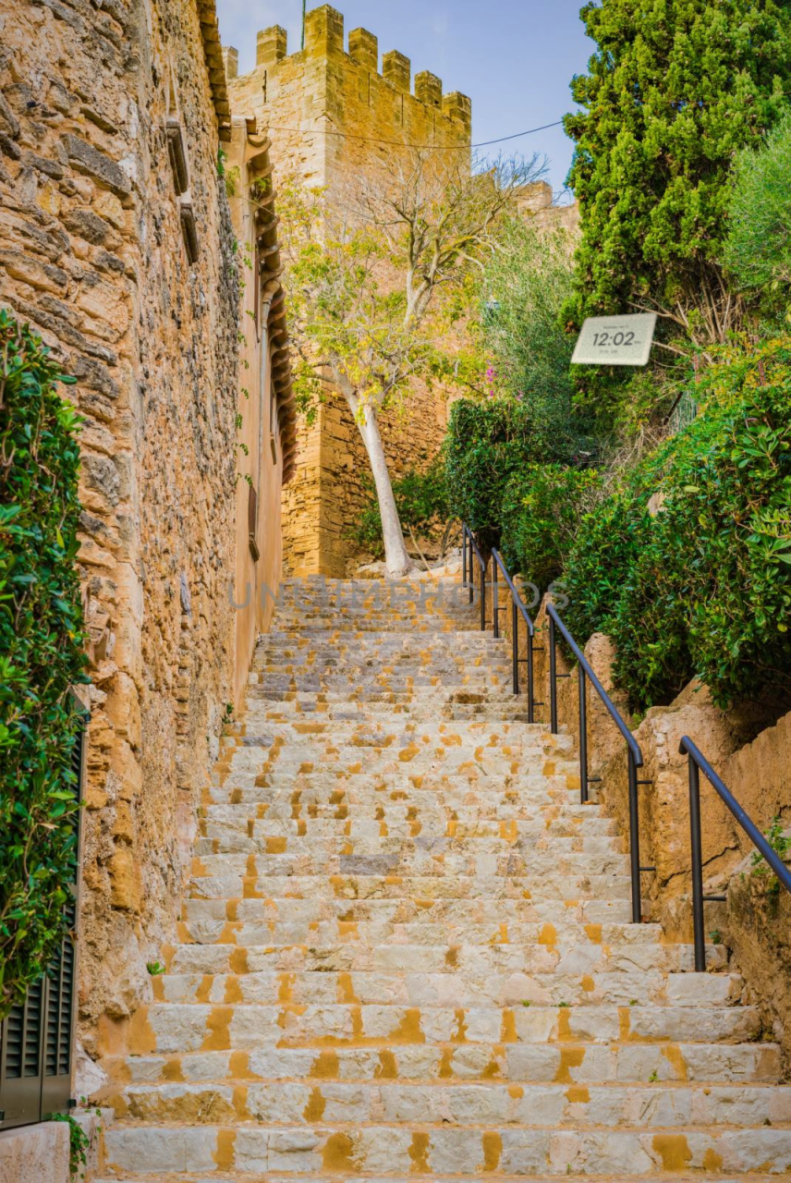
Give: 12:02
